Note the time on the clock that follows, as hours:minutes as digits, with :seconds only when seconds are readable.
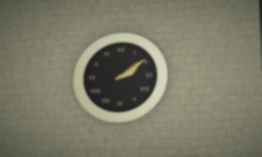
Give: 2:09
